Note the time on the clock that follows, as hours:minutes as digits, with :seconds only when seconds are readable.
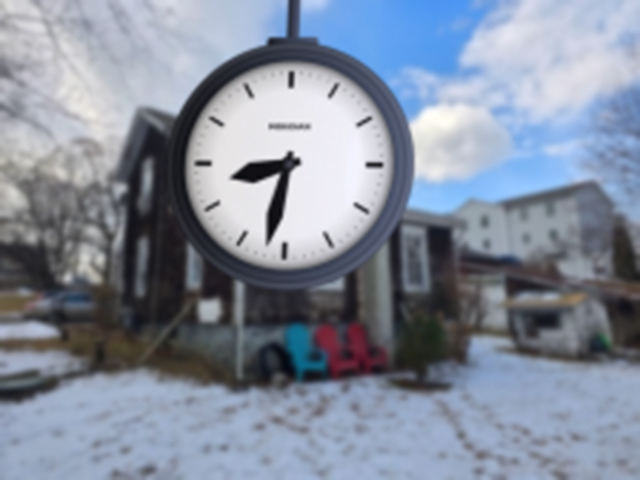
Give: 8:32
